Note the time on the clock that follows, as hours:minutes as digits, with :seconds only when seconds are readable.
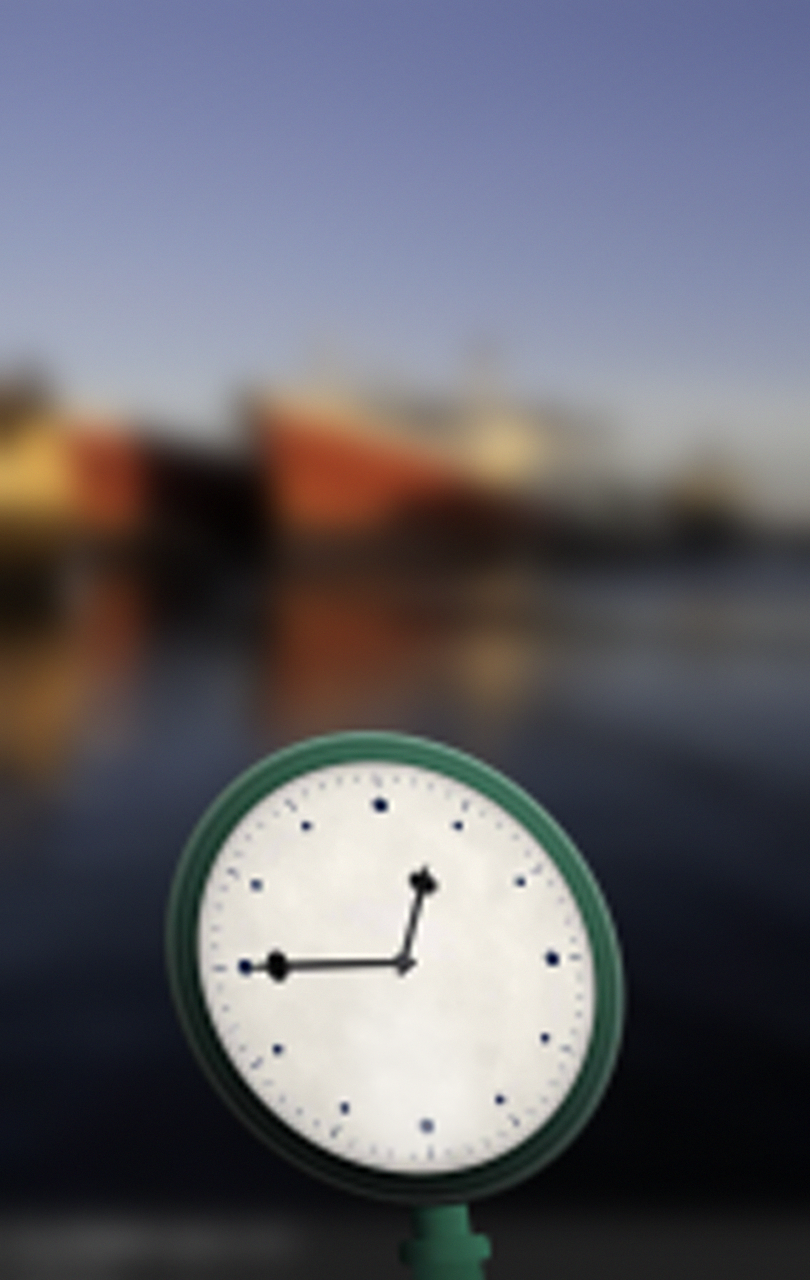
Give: 12:45
